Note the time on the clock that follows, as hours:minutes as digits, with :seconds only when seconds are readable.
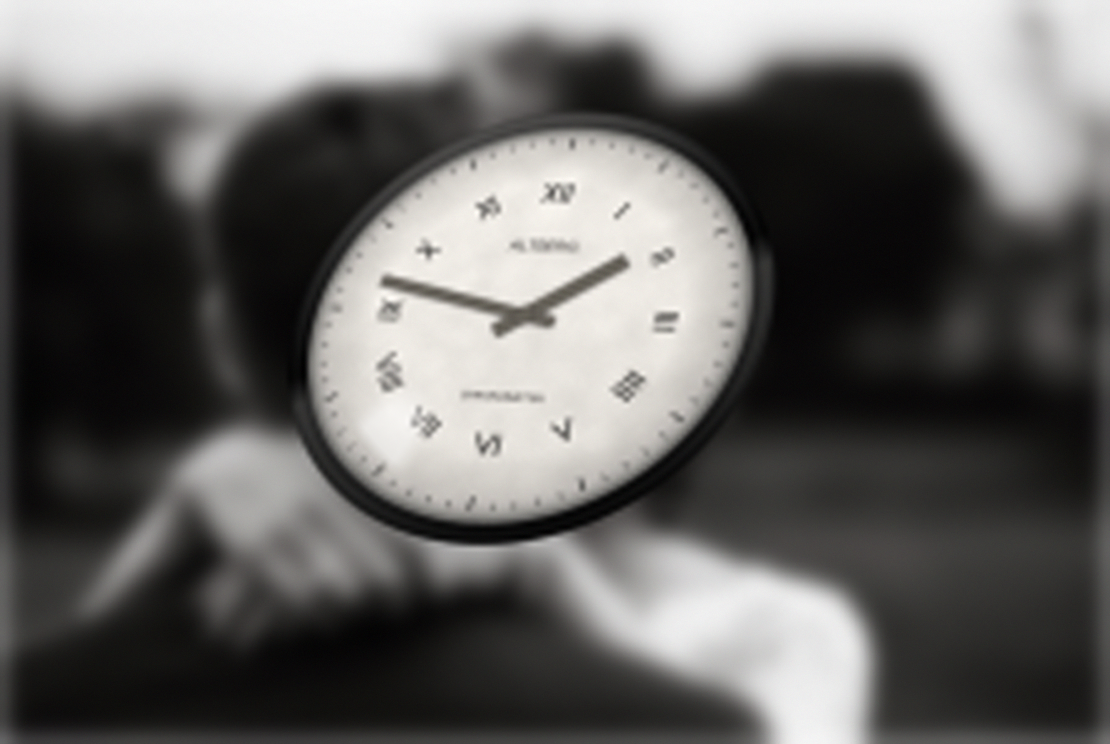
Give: 1:47
